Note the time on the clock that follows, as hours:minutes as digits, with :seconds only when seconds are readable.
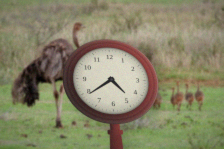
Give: 4:39
